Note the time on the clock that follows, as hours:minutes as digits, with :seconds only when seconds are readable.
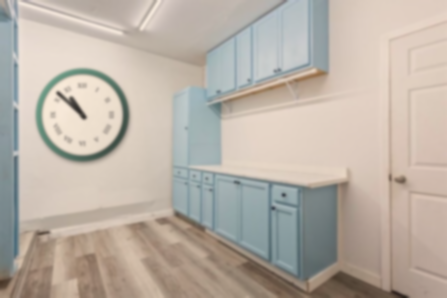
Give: 10:52
